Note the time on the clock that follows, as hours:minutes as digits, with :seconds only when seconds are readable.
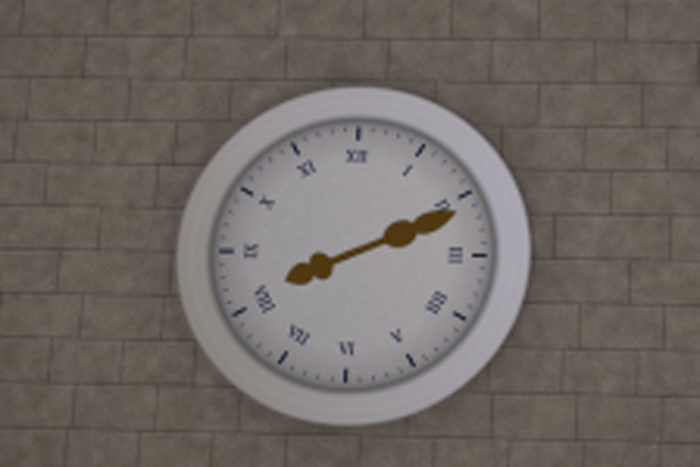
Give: 8:11
